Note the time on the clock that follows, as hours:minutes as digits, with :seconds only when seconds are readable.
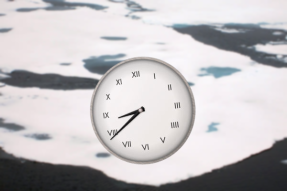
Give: 8:39
